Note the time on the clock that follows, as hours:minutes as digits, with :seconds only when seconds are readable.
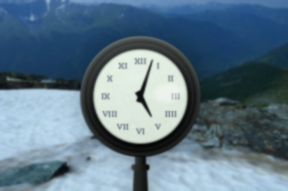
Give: 5:03
